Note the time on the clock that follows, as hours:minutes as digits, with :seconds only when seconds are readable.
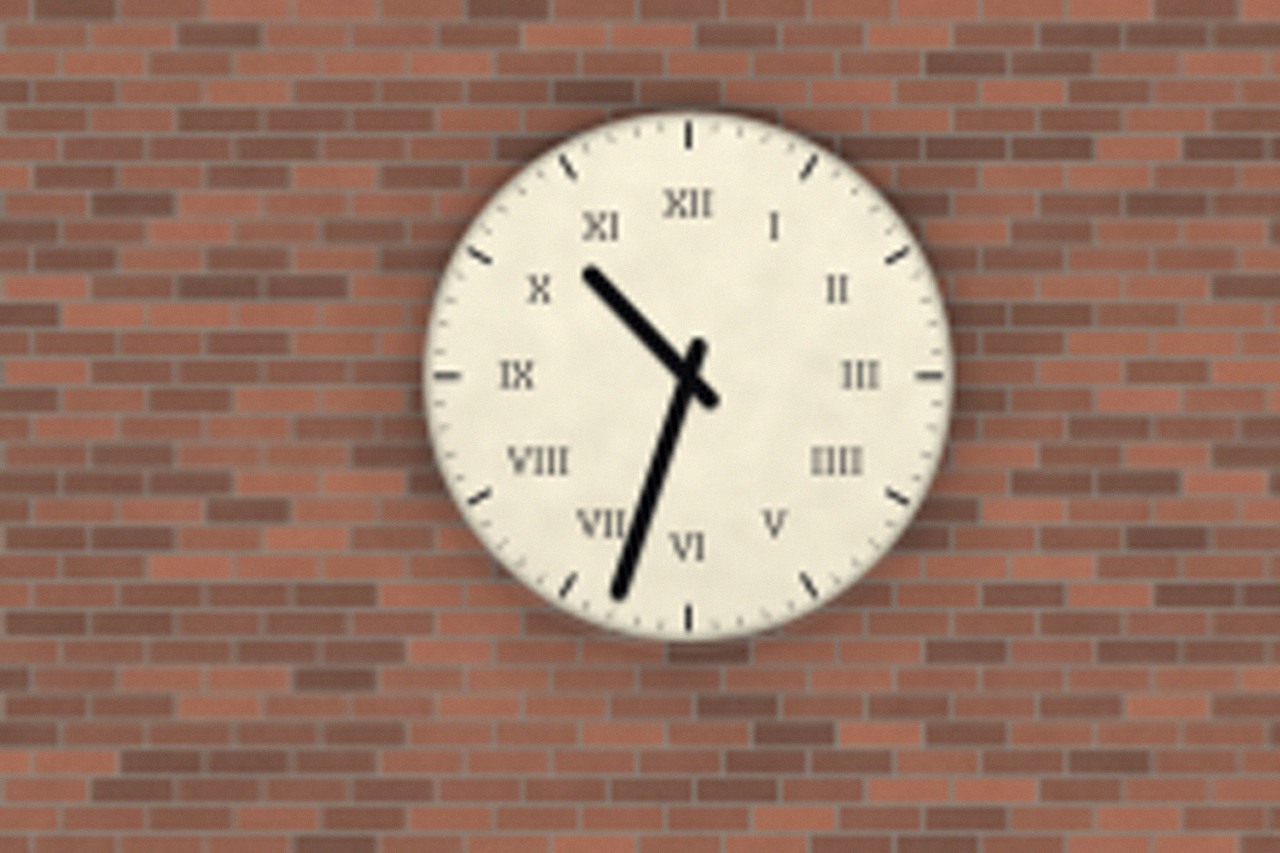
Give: 10:33
